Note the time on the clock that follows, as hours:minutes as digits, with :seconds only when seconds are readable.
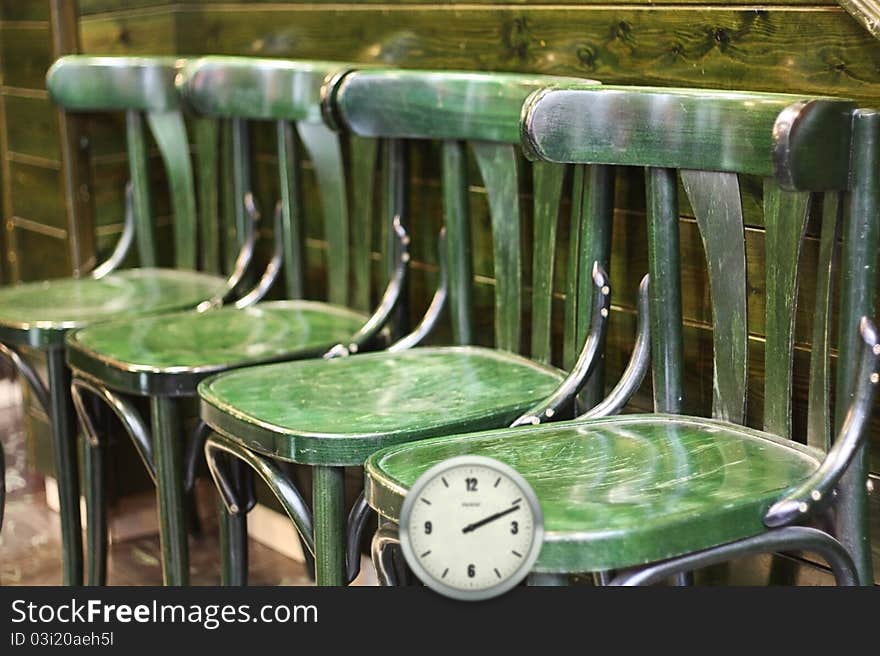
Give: 2:11
